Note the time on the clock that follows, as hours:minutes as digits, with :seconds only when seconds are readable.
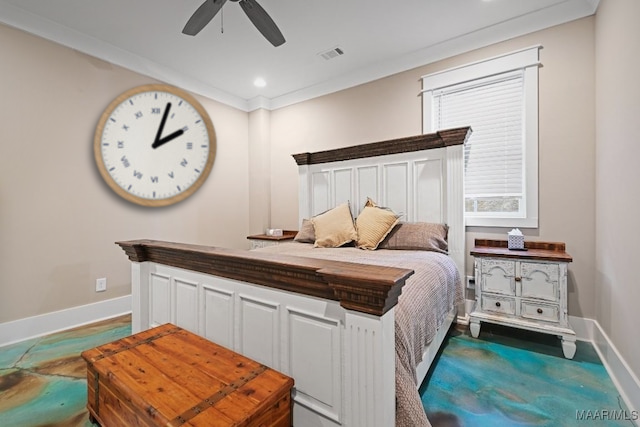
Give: 2:03
